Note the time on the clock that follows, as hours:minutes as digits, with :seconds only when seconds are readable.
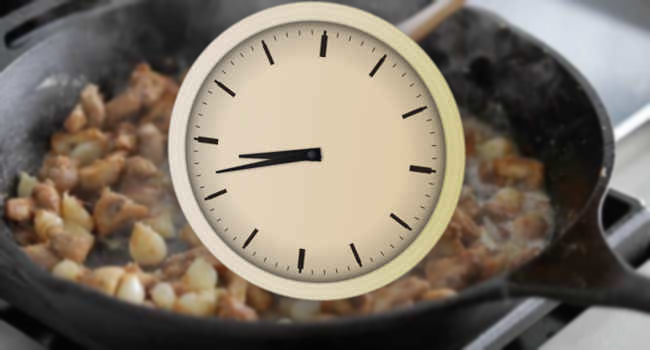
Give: 8:42
